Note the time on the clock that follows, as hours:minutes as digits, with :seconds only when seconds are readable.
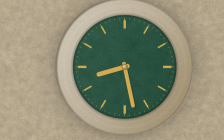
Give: 8:28
